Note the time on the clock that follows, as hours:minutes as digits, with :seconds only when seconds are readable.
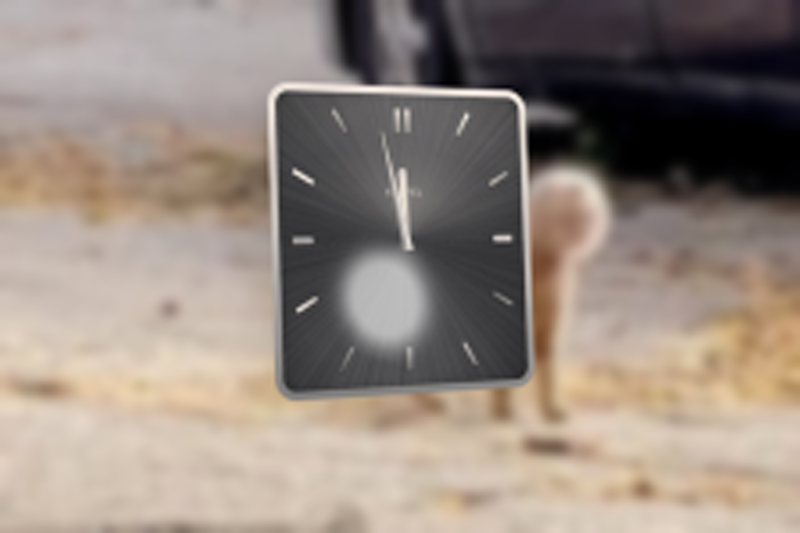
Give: 11:58
